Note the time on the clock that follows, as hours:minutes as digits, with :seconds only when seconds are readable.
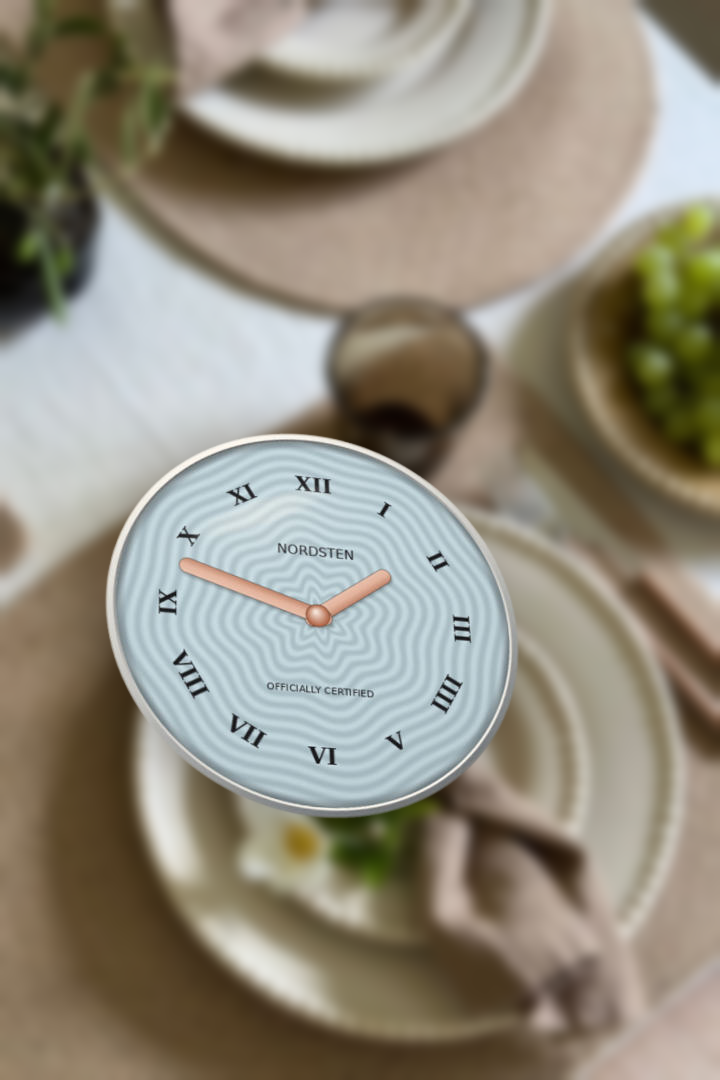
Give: 1:48
